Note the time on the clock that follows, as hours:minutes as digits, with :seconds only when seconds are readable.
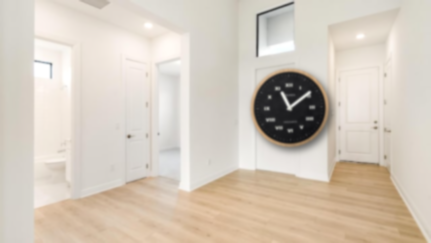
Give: 11:09
